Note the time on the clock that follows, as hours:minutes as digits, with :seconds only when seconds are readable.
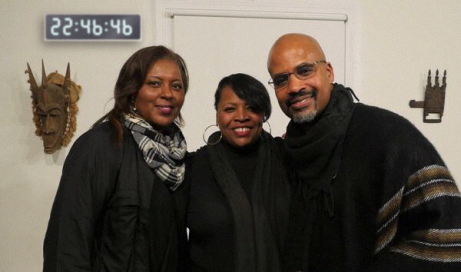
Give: 22:46:46
